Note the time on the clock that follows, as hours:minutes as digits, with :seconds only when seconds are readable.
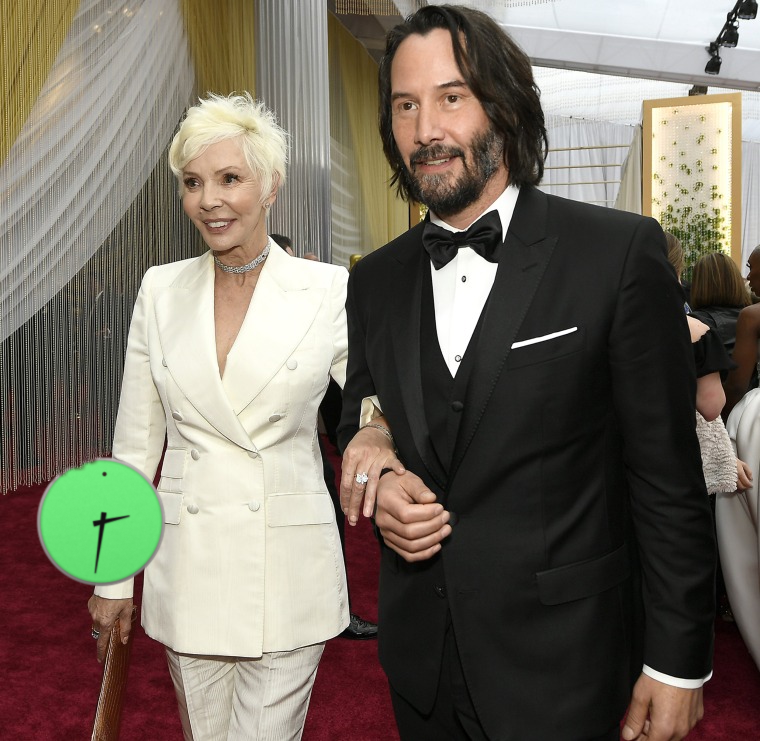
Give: 2:31
